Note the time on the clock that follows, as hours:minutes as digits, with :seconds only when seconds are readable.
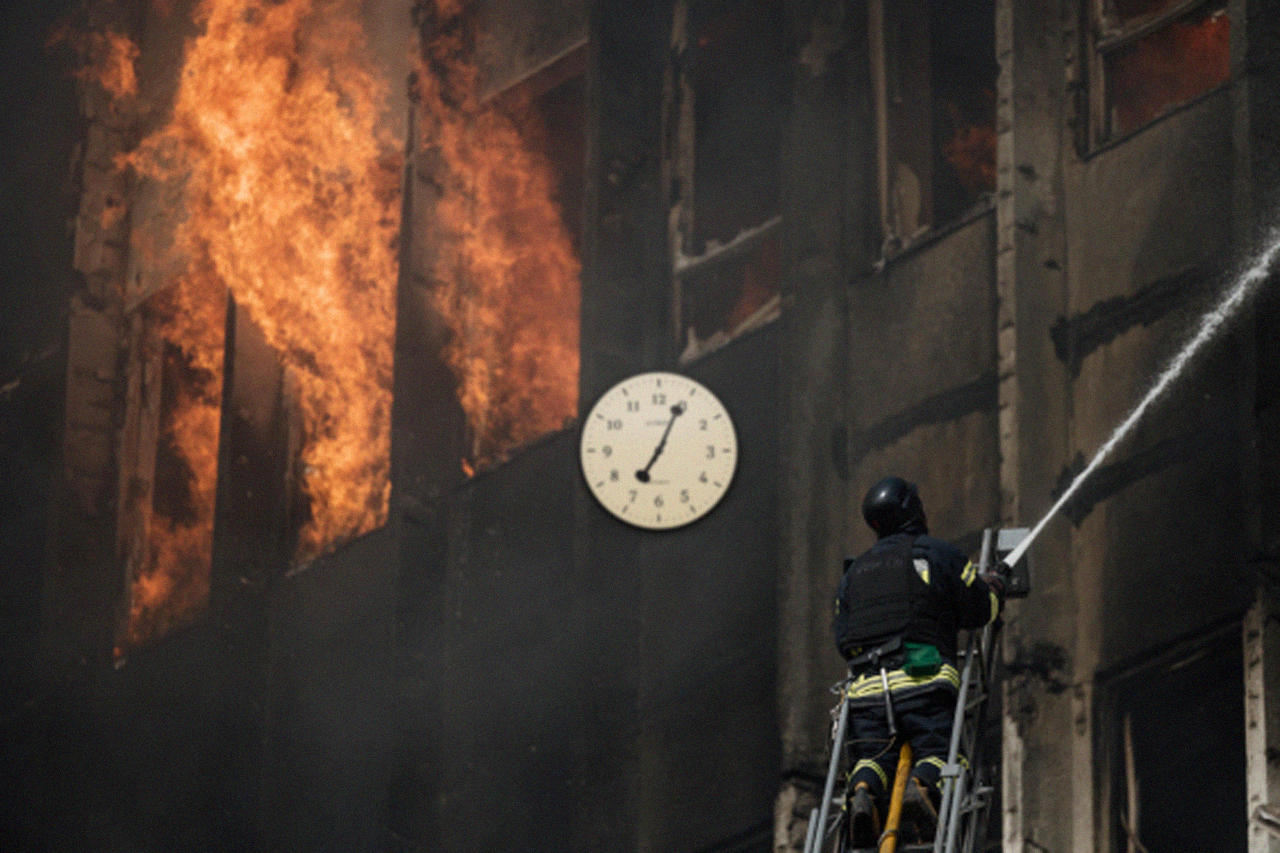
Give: 7:04
